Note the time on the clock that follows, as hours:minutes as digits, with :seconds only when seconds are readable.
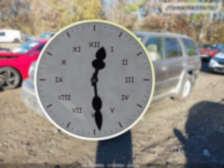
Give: 12:29
